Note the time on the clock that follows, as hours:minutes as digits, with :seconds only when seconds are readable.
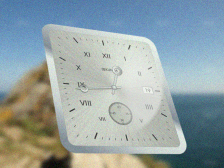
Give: 12:44
